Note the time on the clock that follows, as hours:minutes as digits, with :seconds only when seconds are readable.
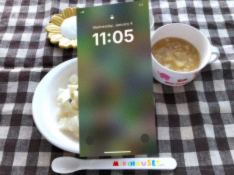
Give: 11:05
